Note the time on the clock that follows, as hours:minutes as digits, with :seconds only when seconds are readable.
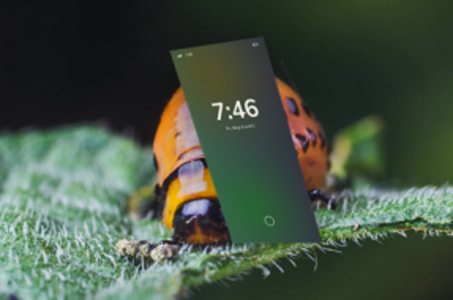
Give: 7:46
